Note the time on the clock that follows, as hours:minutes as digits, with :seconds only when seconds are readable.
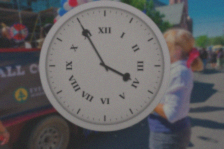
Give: 3:55
